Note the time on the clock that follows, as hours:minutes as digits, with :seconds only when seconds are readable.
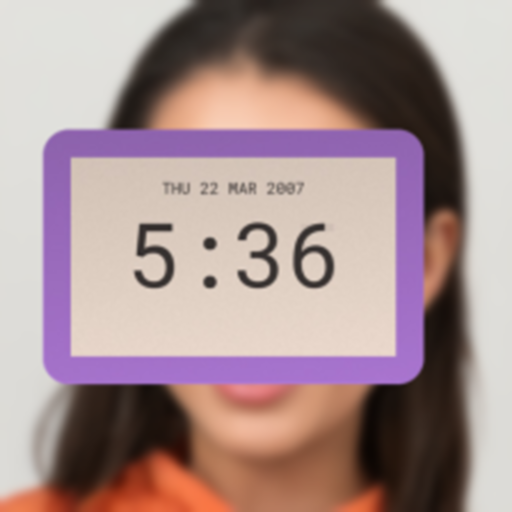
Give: 5:36
